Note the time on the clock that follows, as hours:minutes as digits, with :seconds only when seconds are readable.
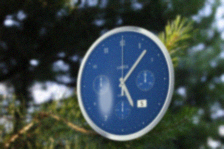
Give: 5:07
